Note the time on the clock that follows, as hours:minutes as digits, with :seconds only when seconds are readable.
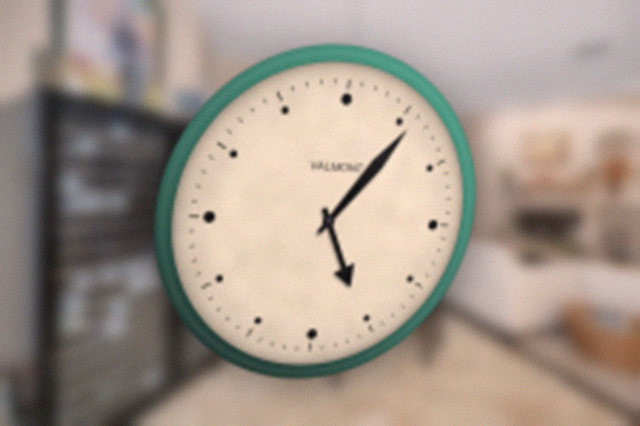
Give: 5:06
